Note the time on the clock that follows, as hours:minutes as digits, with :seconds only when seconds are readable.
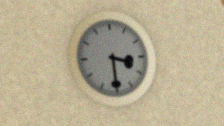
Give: 3:30
